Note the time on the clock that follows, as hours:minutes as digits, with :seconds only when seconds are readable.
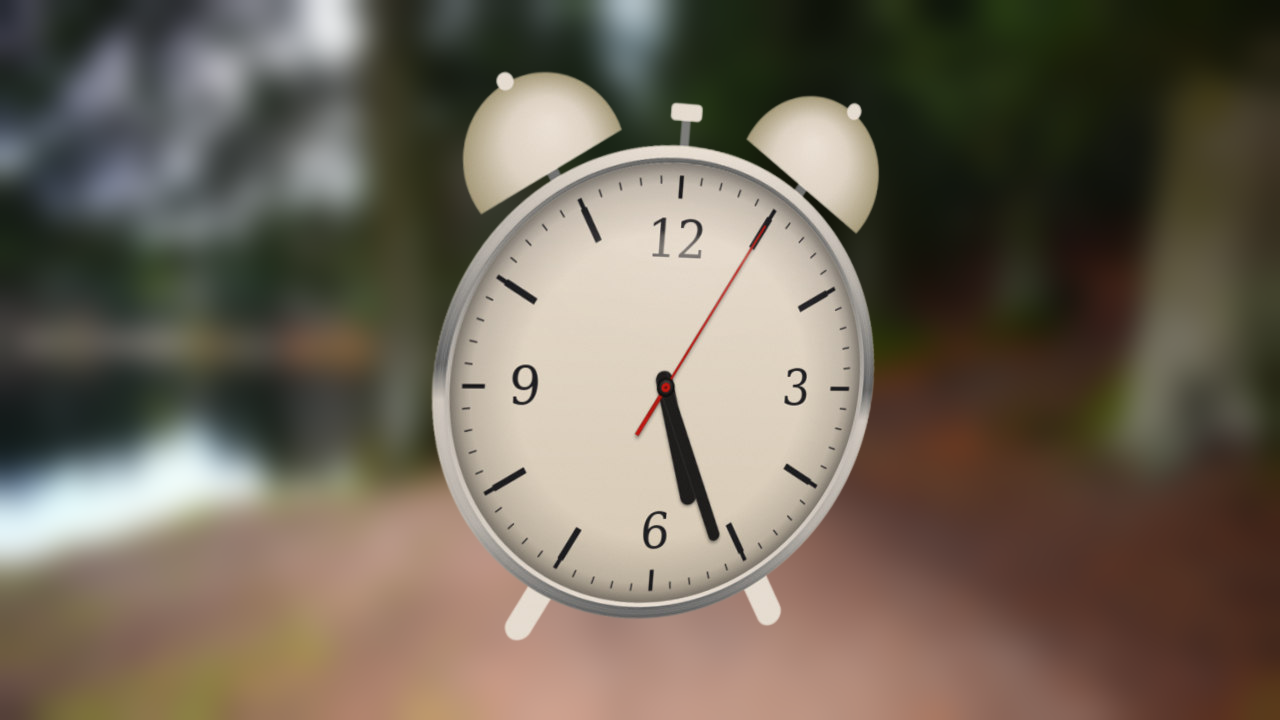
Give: 5:26:05
